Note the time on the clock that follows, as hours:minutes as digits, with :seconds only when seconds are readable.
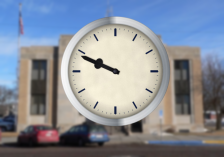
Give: 9:49
